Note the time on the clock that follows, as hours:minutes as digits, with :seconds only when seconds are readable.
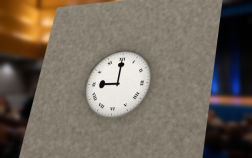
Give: 9:00
